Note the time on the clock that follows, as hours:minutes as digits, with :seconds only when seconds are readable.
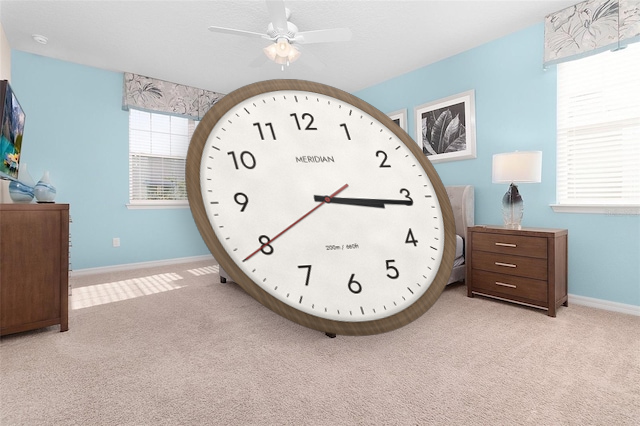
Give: 3:15:40
